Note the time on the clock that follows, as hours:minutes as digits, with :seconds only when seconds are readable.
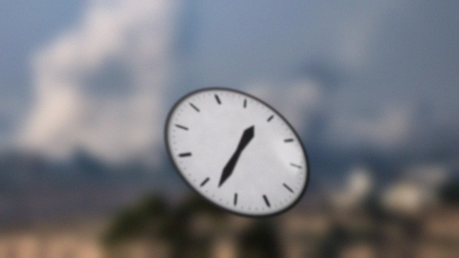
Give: 1:38
